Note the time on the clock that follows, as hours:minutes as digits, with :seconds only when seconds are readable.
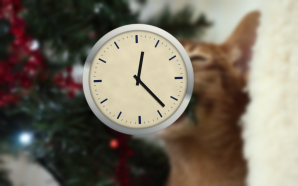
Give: 12:23
